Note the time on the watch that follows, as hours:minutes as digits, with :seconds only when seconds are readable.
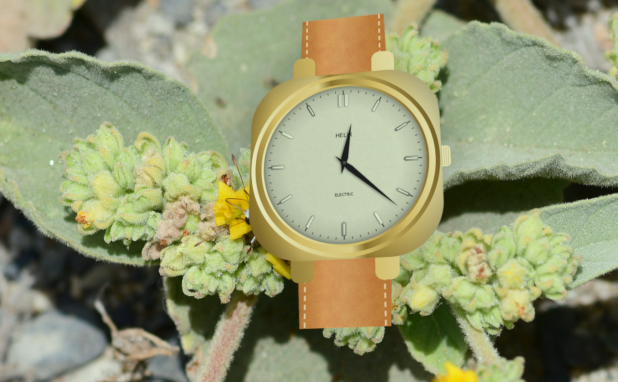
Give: 12:22
